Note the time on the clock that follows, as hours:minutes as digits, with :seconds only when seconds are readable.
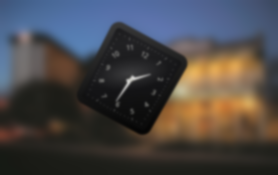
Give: 1:31
